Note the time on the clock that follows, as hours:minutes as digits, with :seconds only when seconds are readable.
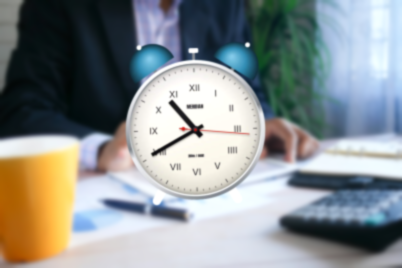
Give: 10:40:16
